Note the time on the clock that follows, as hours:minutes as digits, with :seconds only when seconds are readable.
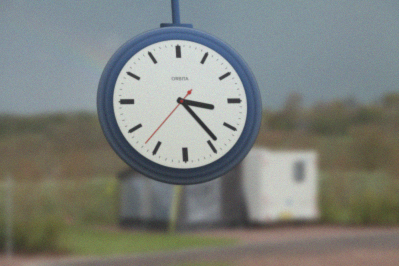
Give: 3:23:37
